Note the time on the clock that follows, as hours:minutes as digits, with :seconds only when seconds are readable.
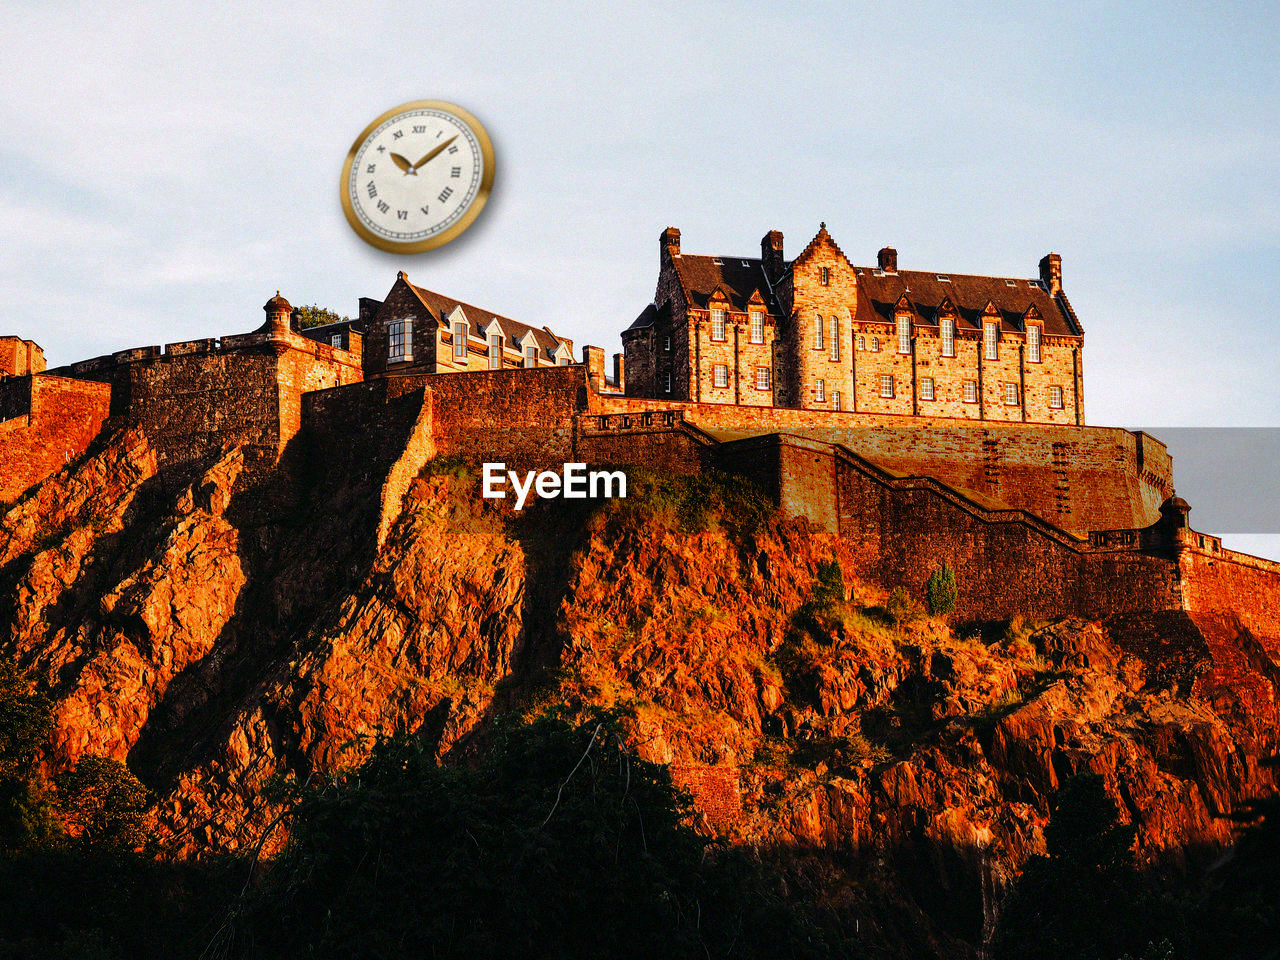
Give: 10:08
